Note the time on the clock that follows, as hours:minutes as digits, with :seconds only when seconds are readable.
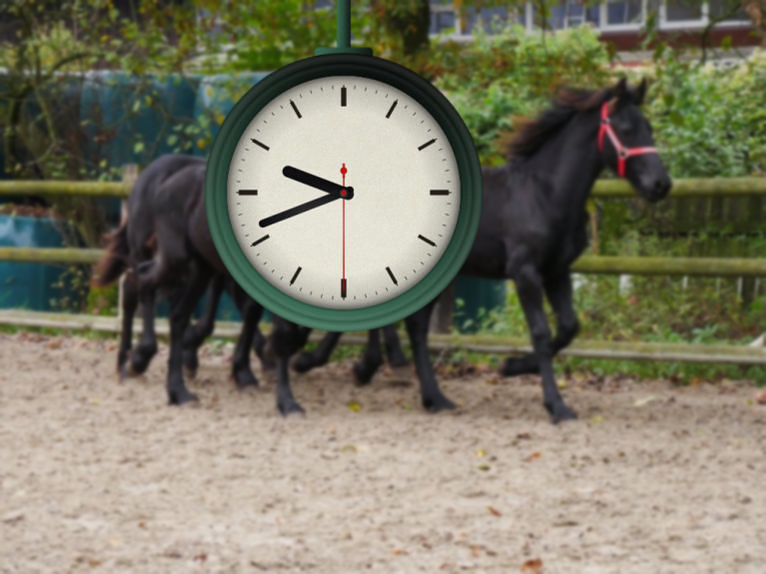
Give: 9:41:30
